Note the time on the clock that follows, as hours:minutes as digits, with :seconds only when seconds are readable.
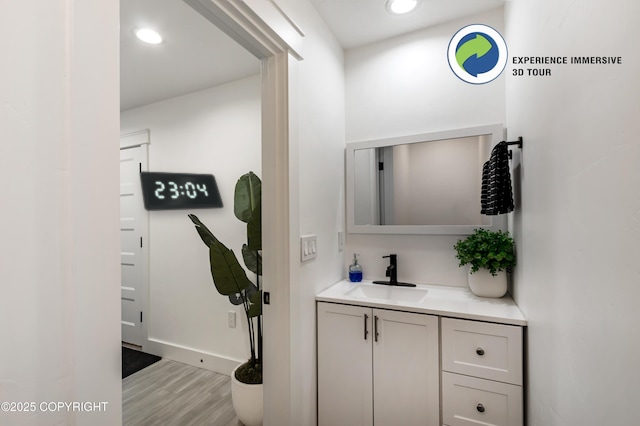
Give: 23:04
